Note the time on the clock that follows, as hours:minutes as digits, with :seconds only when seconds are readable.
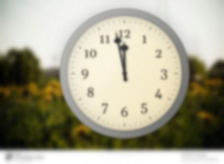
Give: 11:58
